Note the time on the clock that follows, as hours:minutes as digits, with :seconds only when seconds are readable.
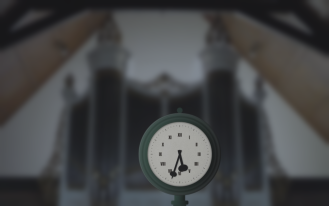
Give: 5:33
